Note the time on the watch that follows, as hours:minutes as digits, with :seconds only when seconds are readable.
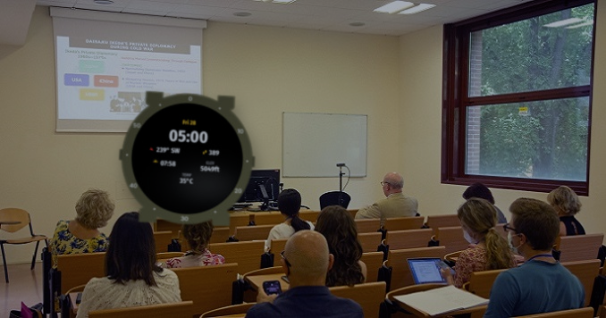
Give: 5:00
